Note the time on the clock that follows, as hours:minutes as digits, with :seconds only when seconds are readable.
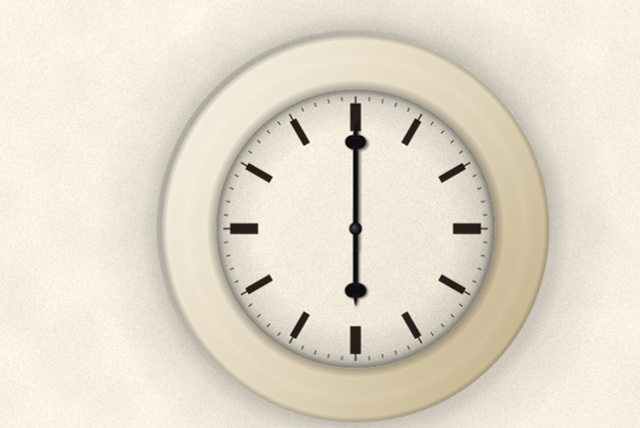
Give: 6:00
